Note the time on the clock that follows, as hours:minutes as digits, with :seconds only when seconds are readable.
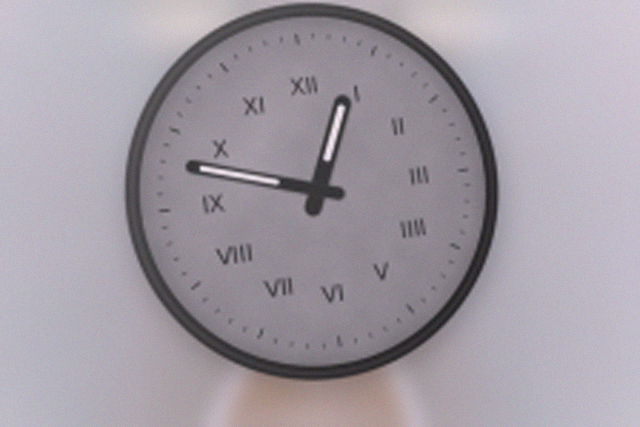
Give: 12:48
